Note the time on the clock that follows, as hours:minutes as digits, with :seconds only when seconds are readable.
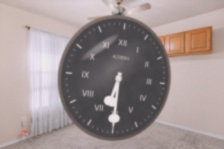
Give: 6:30
